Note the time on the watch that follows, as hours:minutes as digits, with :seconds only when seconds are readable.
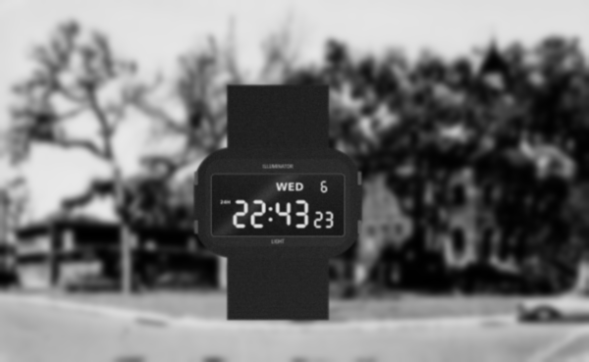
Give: 22:43:23
